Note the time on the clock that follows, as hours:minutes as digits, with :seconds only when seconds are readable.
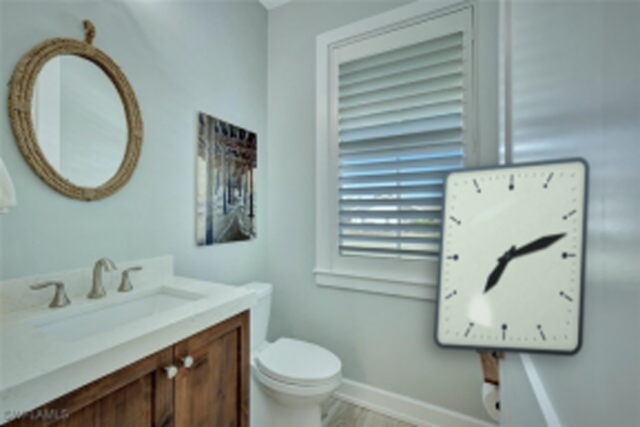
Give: 7:12
